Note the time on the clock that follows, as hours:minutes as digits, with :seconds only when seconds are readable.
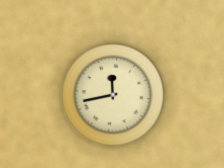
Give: 11:42
